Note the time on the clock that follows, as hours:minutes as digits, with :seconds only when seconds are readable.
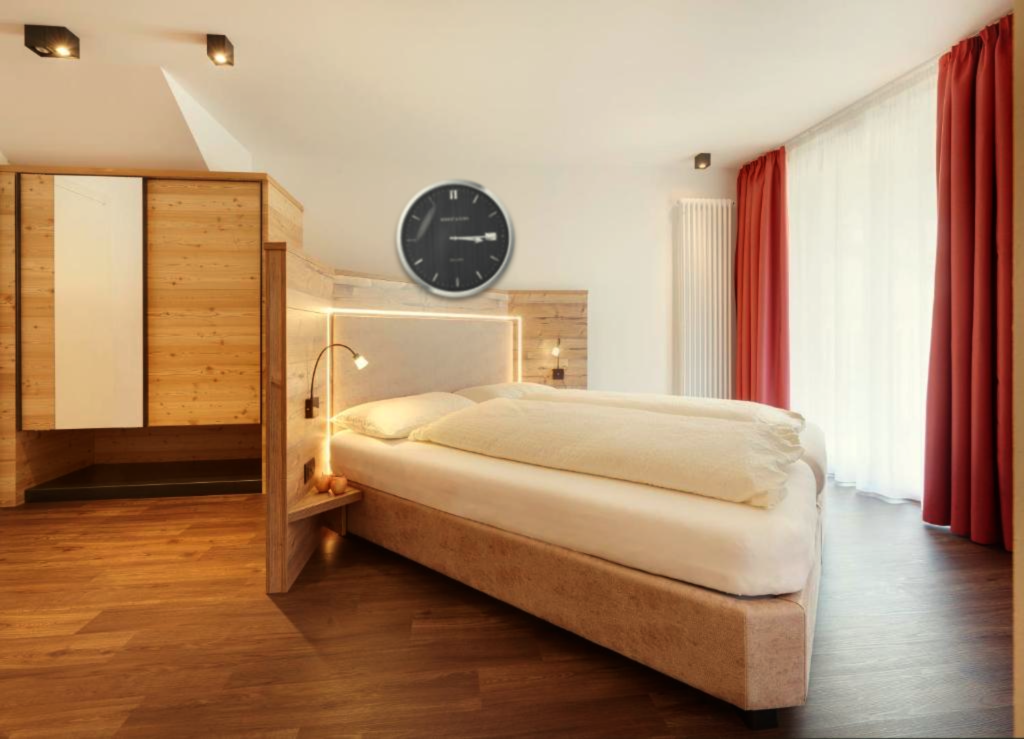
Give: 3:15
